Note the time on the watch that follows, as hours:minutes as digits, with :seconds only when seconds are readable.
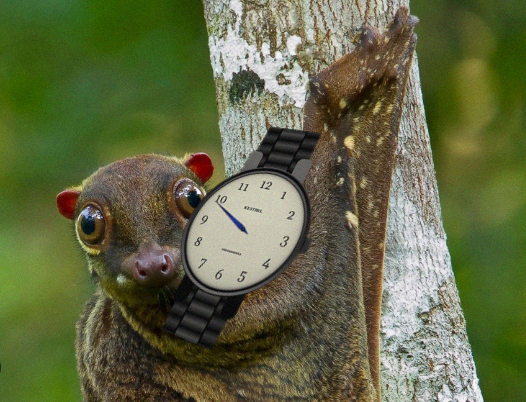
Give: 9:49
